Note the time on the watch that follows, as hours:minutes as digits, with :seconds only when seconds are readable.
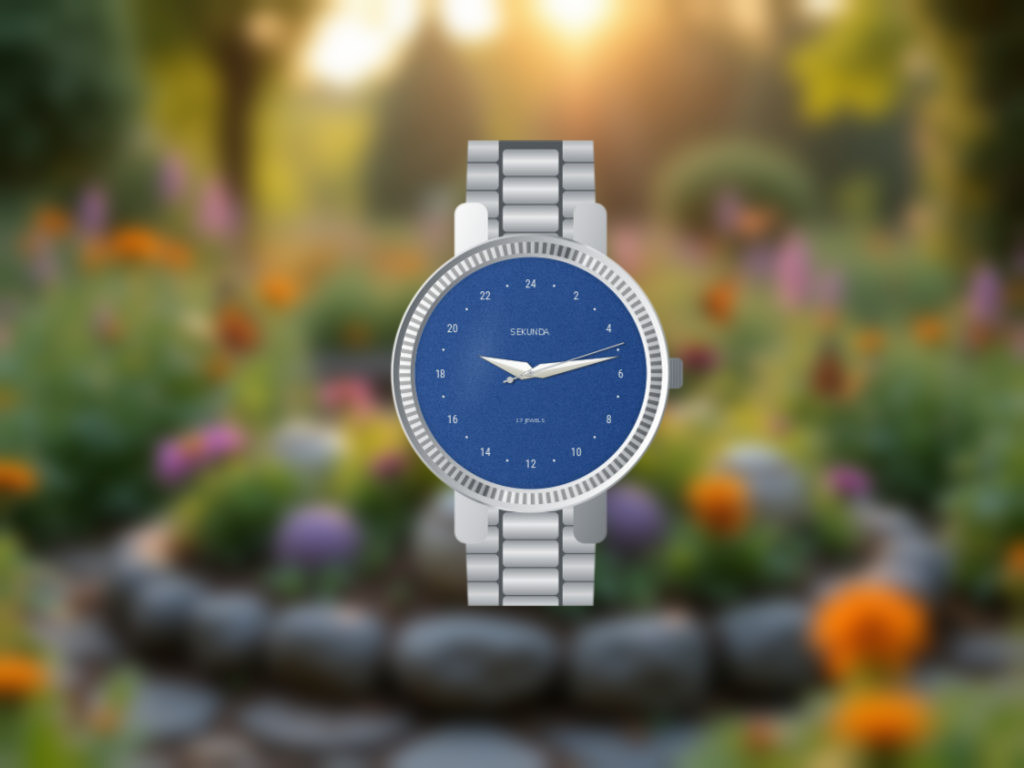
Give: 19:13:12
